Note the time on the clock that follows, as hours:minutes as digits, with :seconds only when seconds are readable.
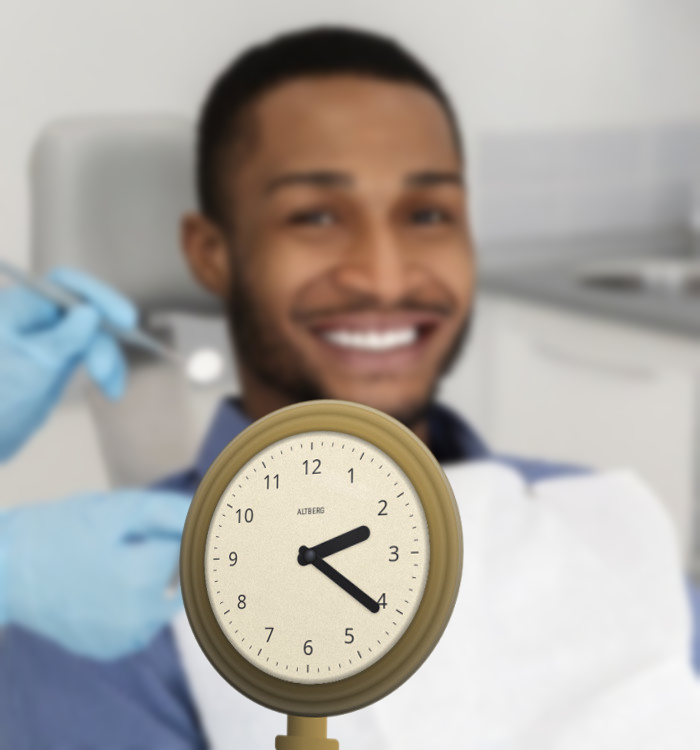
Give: 2:21
